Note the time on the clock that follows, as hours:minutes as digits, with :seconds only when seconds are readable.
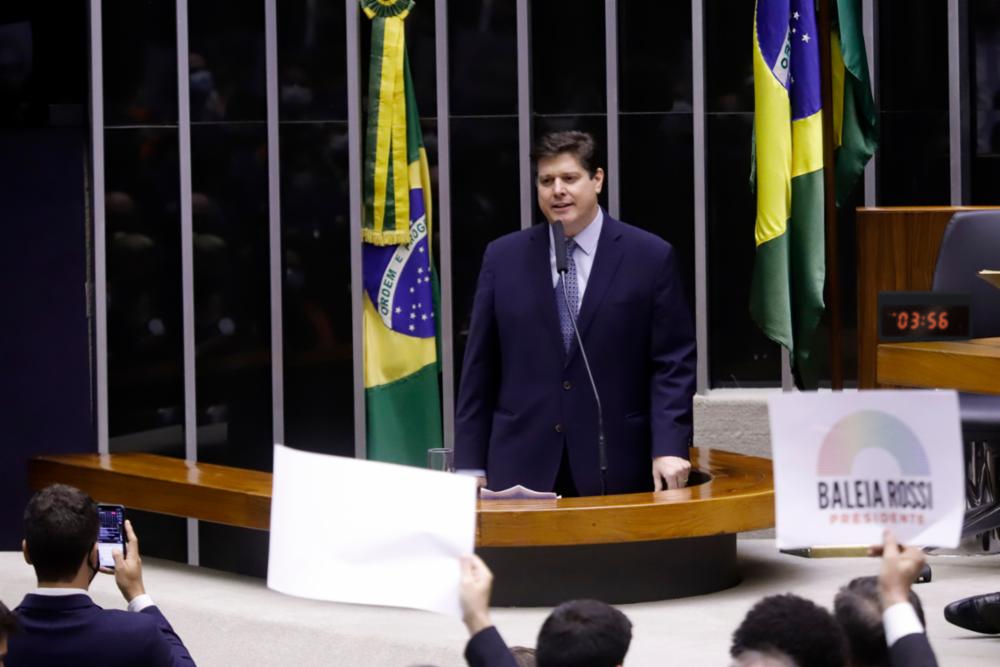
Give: 3:56
